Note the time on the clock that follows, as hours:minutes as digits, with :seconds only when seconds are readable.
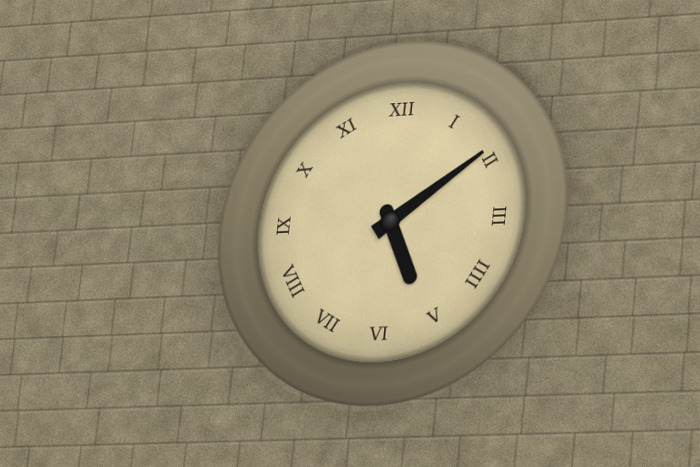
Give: 5:09
